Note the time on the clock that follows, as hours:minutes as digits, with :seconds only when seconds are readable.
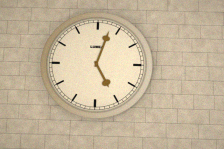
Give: 5:03
